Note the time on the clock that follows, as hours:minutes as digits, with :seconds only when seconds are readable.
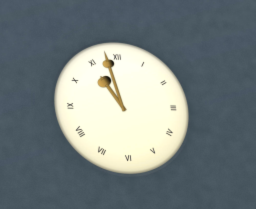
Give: 10:58
